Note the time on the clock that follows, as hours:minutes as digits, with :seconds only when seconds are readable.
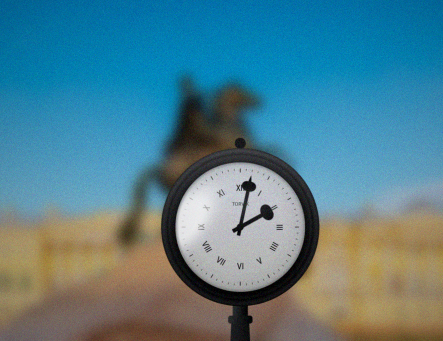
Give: 2:02
